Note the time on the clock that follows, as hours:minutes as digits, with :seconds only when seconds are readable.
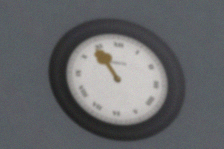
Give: 10:54
